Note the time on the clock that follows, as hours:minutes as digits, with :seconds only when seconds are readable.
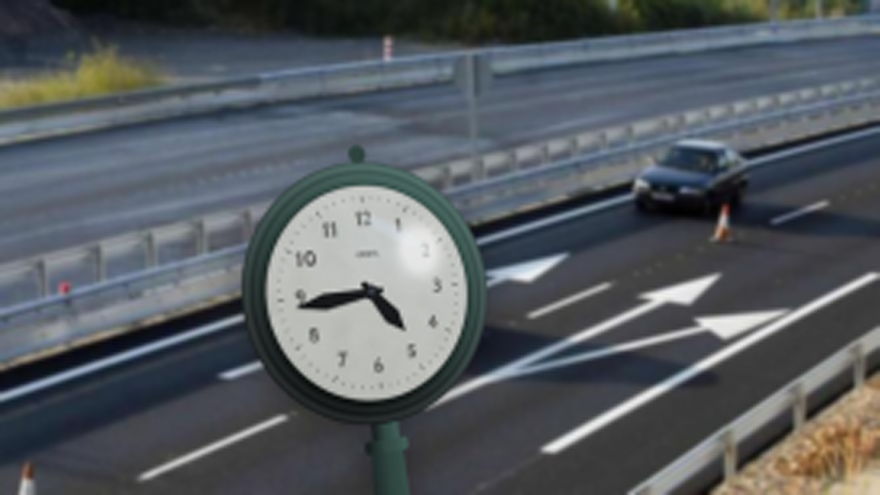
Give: 4:44
